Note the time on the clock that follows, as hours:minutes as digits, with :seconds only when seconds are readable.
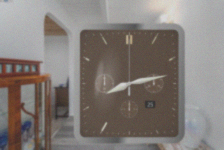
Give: 8:13
